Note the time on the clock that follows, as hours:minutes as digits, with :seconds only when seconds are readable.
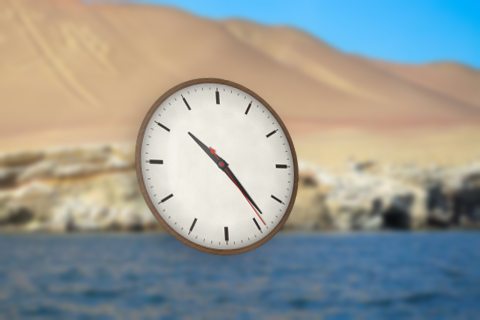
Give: 10:23:24
